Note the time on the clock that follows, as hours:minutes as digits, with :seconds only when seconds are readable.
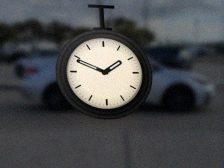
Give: 1:49
